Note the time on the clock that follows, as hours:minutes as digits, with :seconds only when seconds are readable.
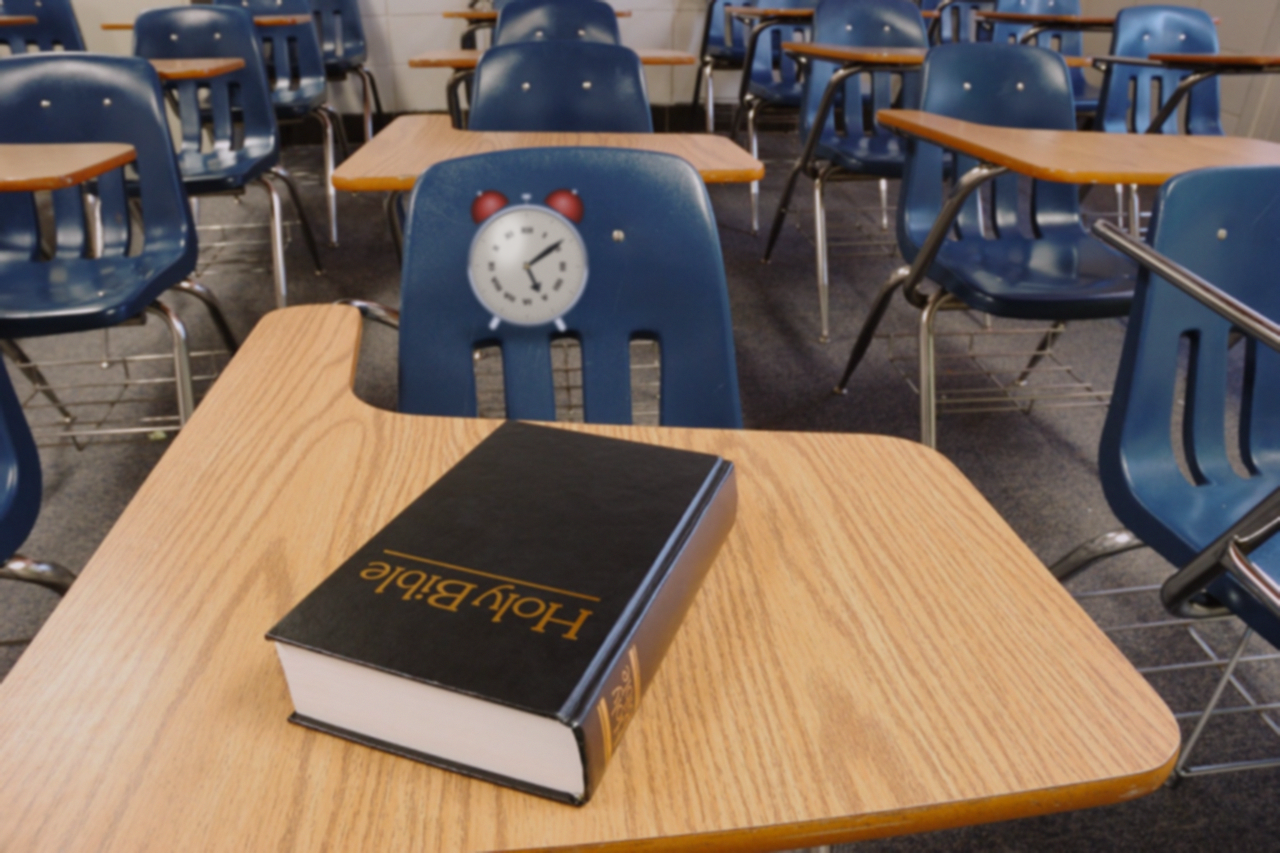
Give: 5:09
